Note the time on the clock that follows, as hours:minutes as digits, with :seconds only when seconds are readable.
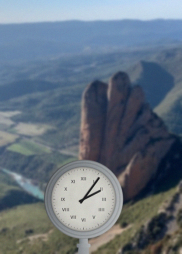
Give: 2:06
